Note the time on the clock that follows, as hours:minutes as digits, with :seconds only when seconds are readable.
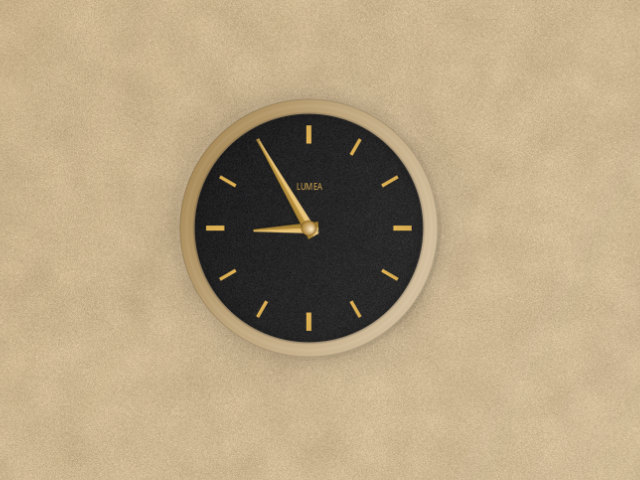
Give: 8:55
